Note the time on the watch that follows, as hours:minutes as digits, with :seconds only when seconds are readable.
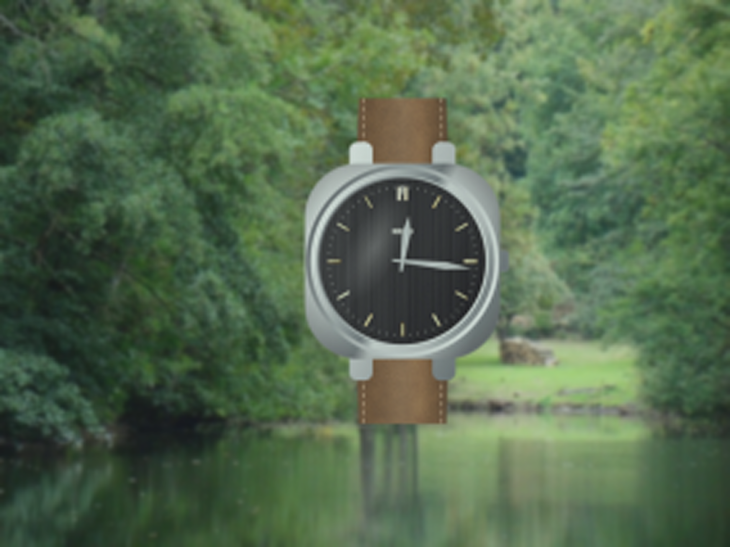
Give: 12:16
